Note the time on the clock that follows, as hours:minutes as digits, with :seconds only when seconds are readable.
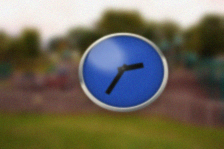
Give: 2:35
